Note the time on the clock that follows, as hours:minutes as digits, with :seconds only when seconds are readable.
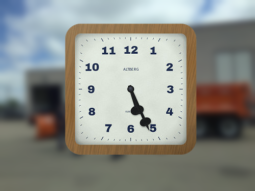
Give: 5:26
